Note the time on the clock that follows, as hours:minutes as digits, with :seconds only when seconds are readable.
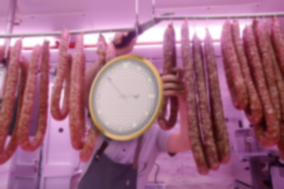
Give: 2:52
